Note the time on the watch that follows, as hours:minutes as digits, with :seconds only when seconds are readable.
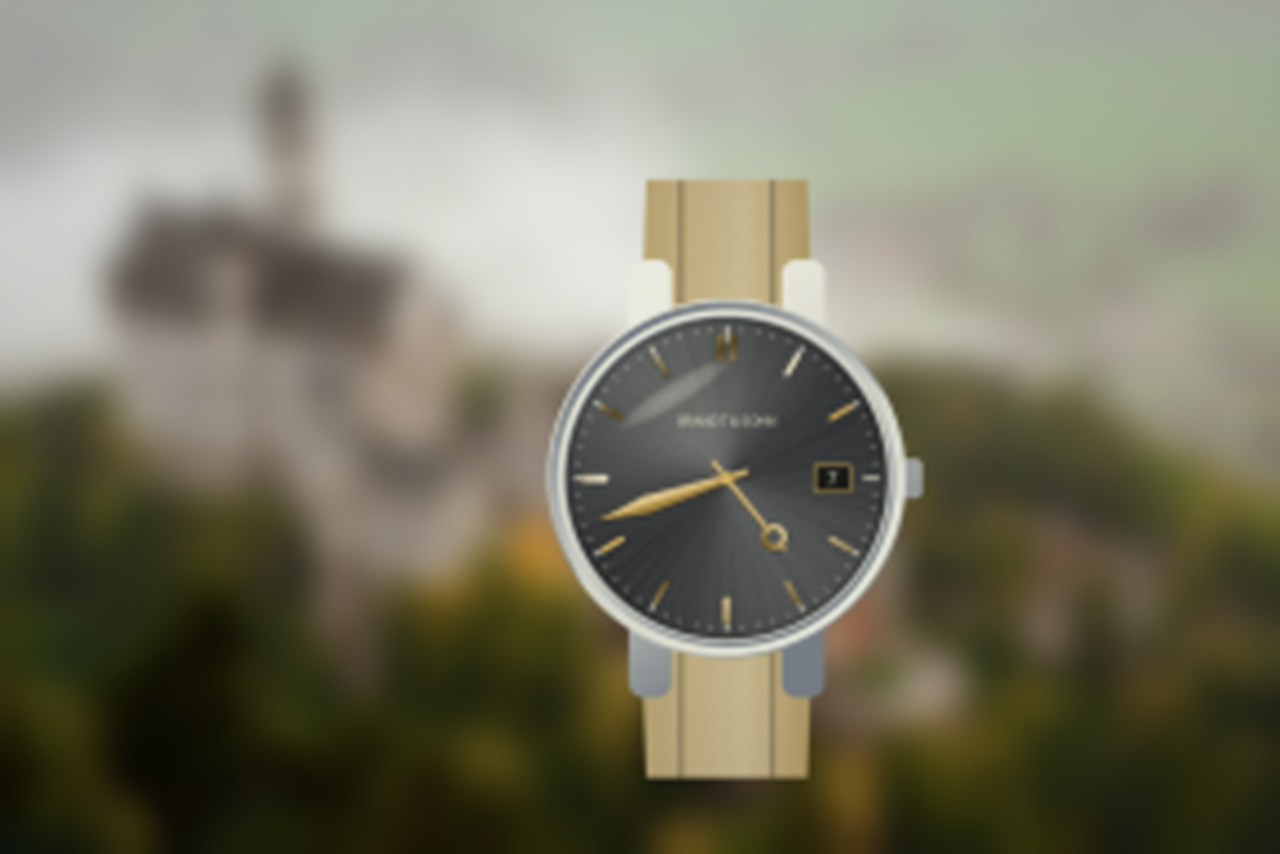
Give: 4:42
